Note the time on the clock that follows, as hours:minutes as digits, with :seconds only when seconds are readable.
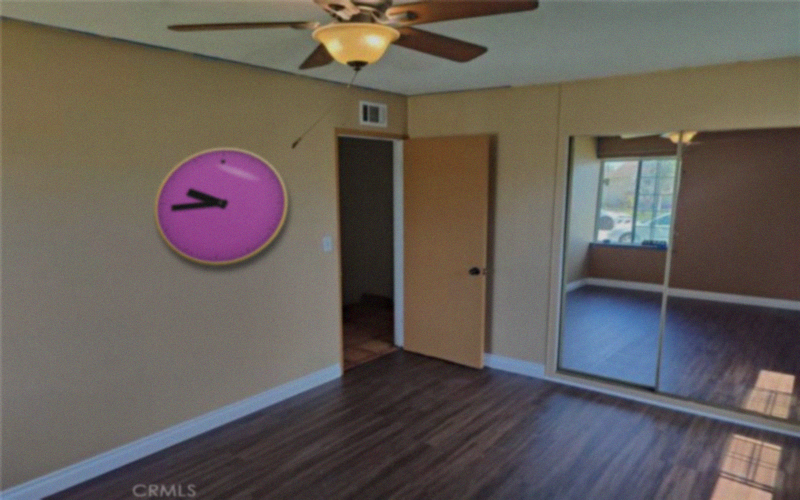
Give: 9:44
